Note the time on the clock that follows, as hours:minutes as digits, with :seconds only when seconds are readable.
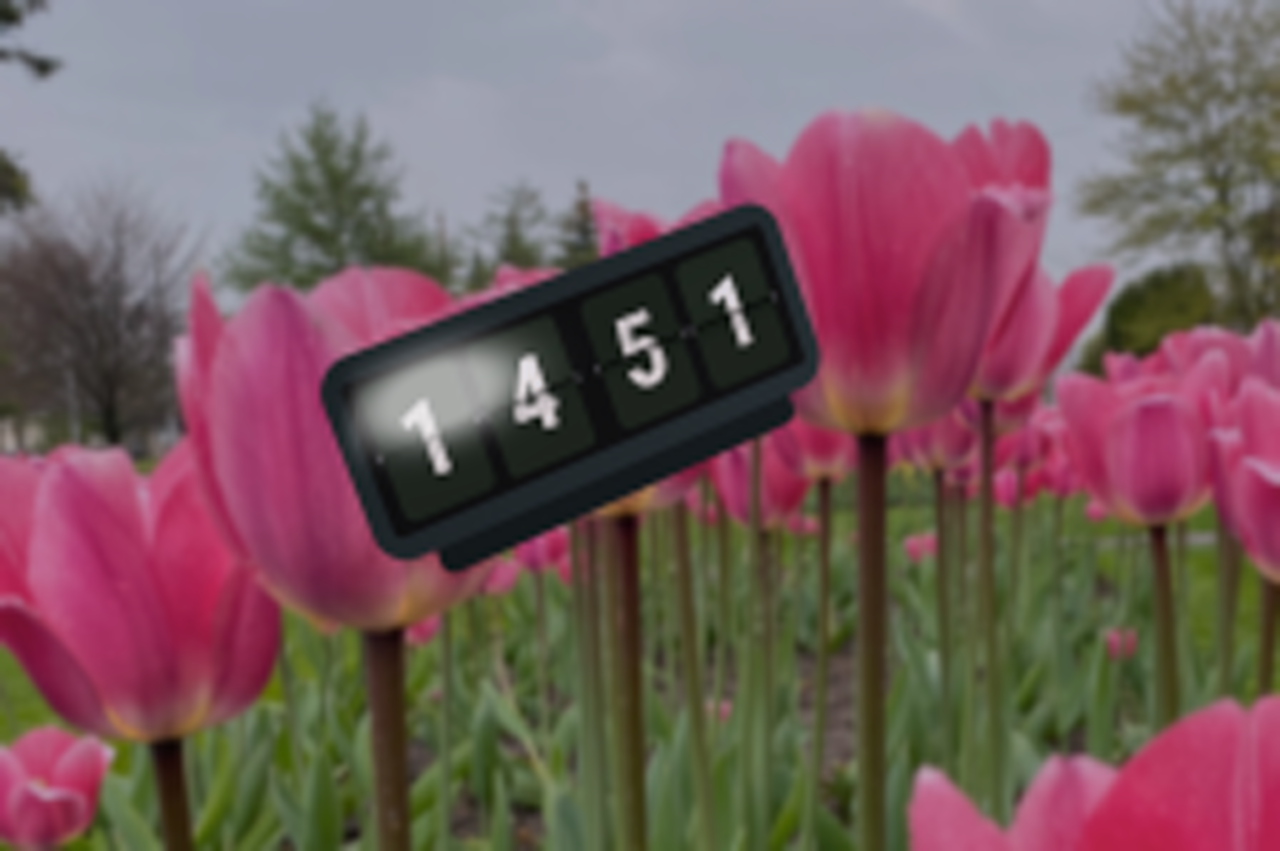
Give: 14:51
